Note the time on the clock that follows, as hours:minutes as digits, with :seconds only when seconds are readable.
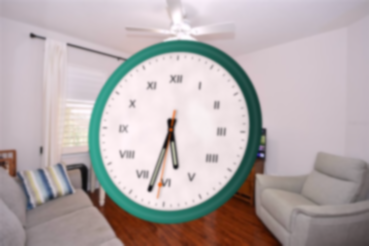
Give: 5:32:31
